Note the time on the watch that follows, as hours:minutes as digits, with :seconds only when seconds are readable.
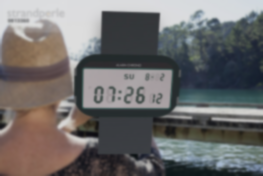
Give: 7:26:12
